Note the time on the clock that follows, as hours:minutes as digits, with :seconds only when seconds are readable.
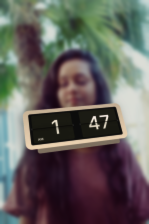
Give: 1:47
